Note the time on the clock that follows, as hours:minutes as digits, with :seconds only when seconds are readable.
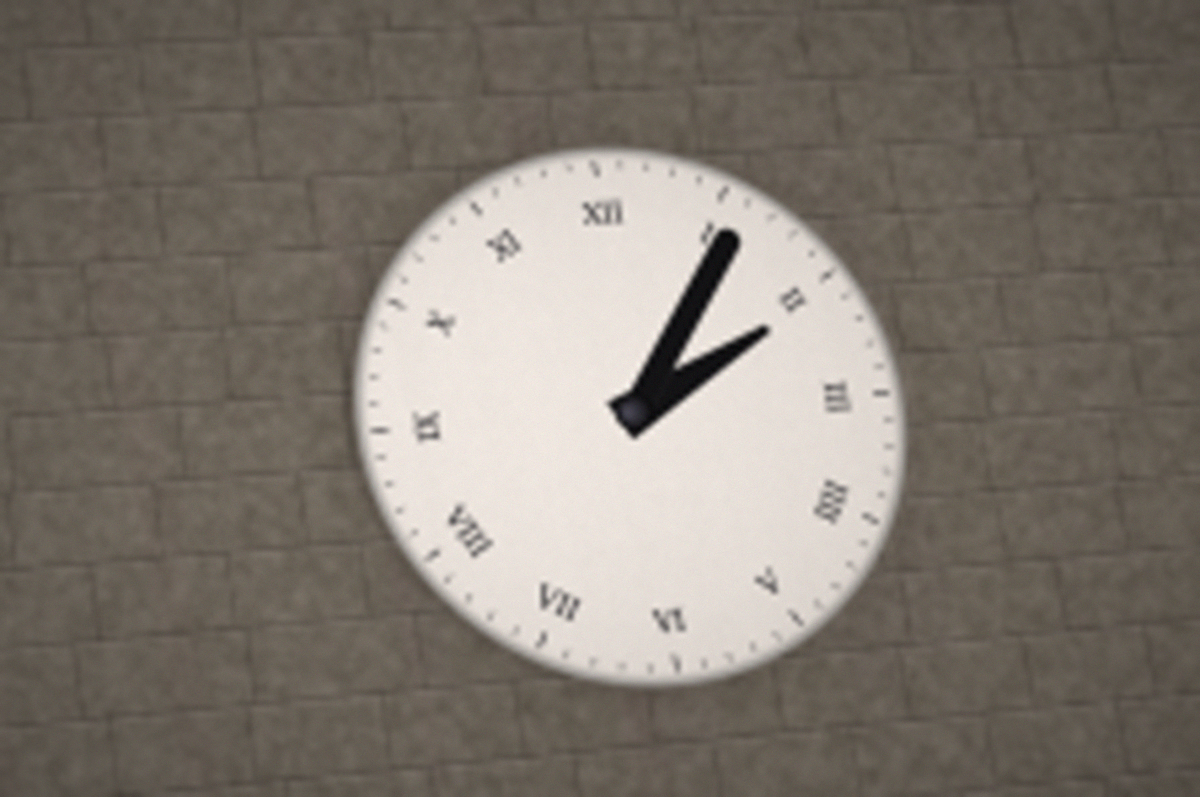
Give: 2:06
